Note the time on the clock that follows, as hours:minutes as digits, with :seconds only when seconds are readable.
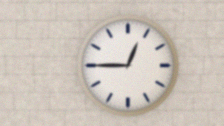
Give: 12:45
